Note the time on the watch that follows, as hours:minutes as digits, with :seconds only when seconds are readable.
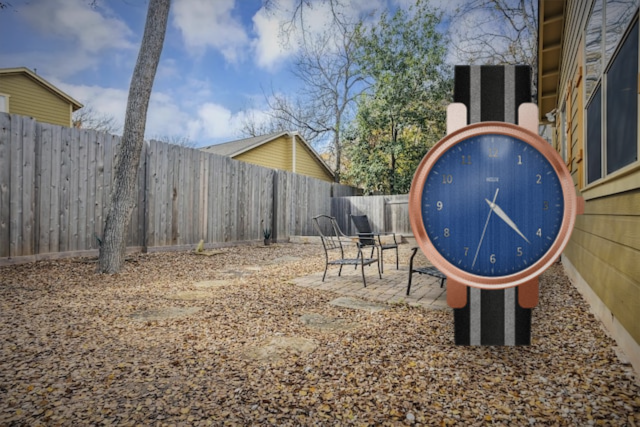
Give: 4:22:33
